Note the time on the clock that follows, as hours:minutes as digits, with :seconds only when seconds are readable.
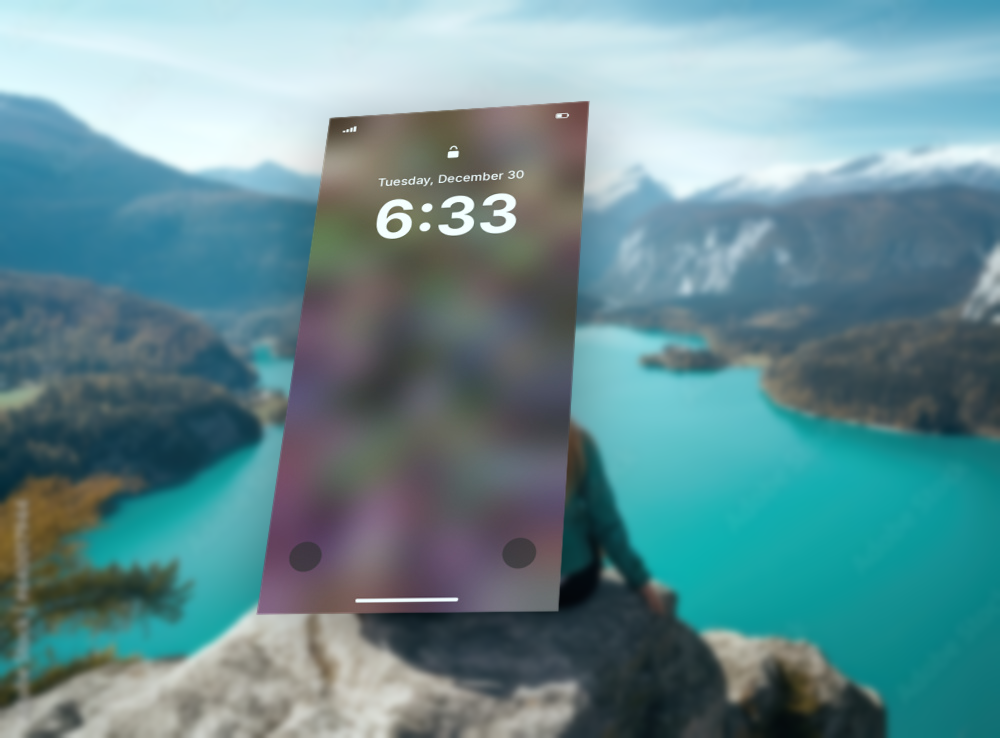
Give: 6:33
